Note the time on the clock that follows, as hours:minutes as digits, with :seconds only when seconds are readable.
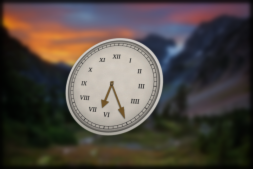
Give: 6:25
